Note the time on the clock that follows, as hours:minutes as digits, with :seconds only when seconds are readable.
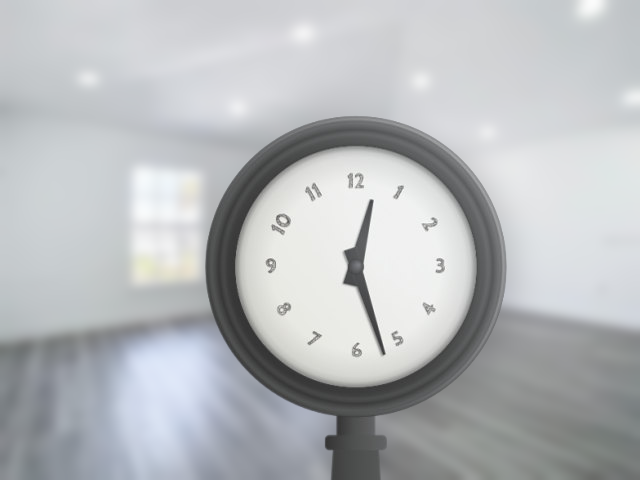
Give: 12:27
